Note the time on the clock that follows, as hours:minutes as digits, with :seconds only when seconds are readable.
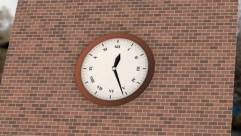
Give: 12:26
